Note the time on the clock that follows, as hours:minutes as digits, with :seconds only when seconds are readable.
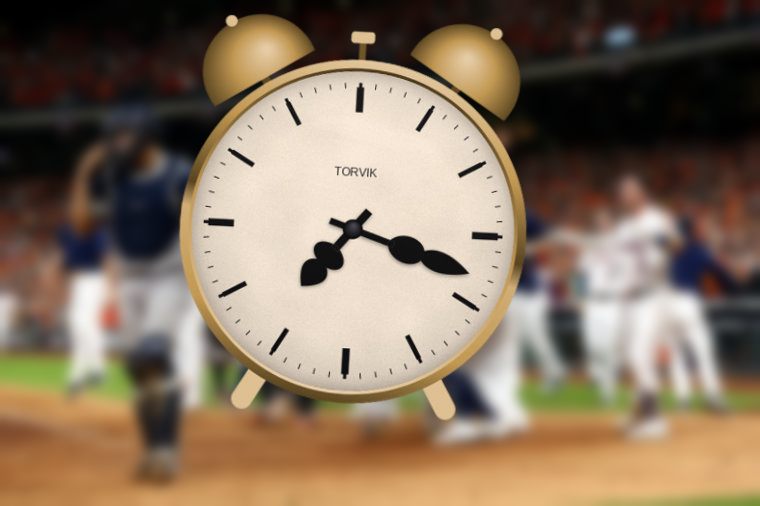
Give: 7:18
